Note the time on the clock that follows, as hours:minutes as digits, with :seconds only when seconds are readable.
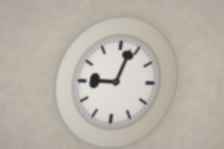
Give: 9:03
